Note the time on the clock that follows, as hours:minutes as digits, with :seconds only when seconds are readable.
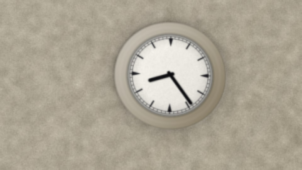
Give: 8:24
